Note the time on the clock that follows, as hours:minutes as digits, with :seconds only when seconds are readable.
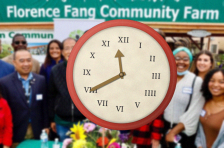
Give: 11:40
